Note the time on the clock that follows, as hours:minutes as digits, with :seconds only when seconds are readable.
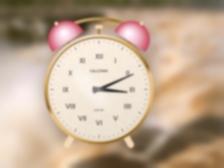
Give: 3:11
